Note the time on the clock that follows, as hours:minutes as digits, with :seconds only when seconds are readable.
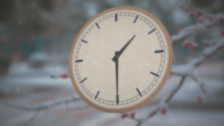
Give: 1:30
